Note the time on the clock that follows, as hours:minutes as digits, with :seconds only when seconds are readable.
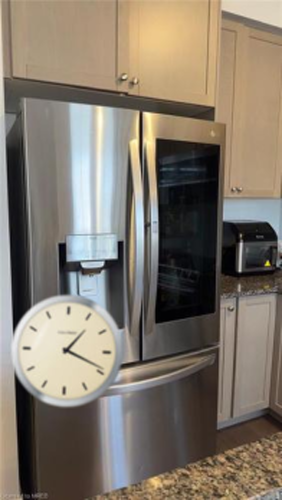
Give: 1:19
